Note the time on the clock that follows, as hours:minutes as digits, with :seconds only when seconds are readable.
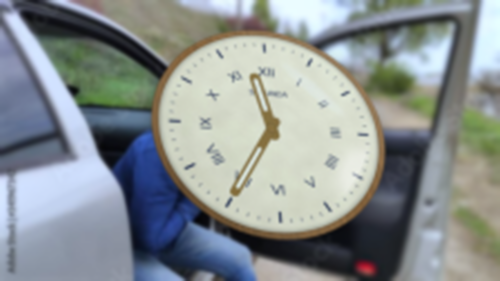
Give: 11:35
